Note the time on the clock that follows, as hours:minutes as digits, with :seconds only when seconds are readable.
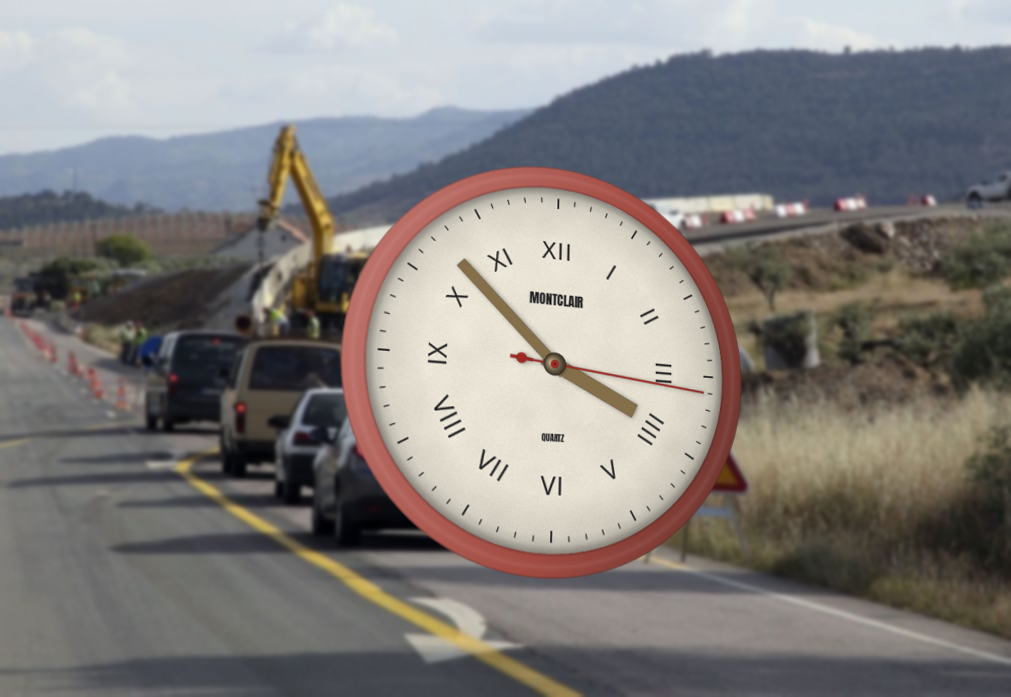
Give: 3:52:16
